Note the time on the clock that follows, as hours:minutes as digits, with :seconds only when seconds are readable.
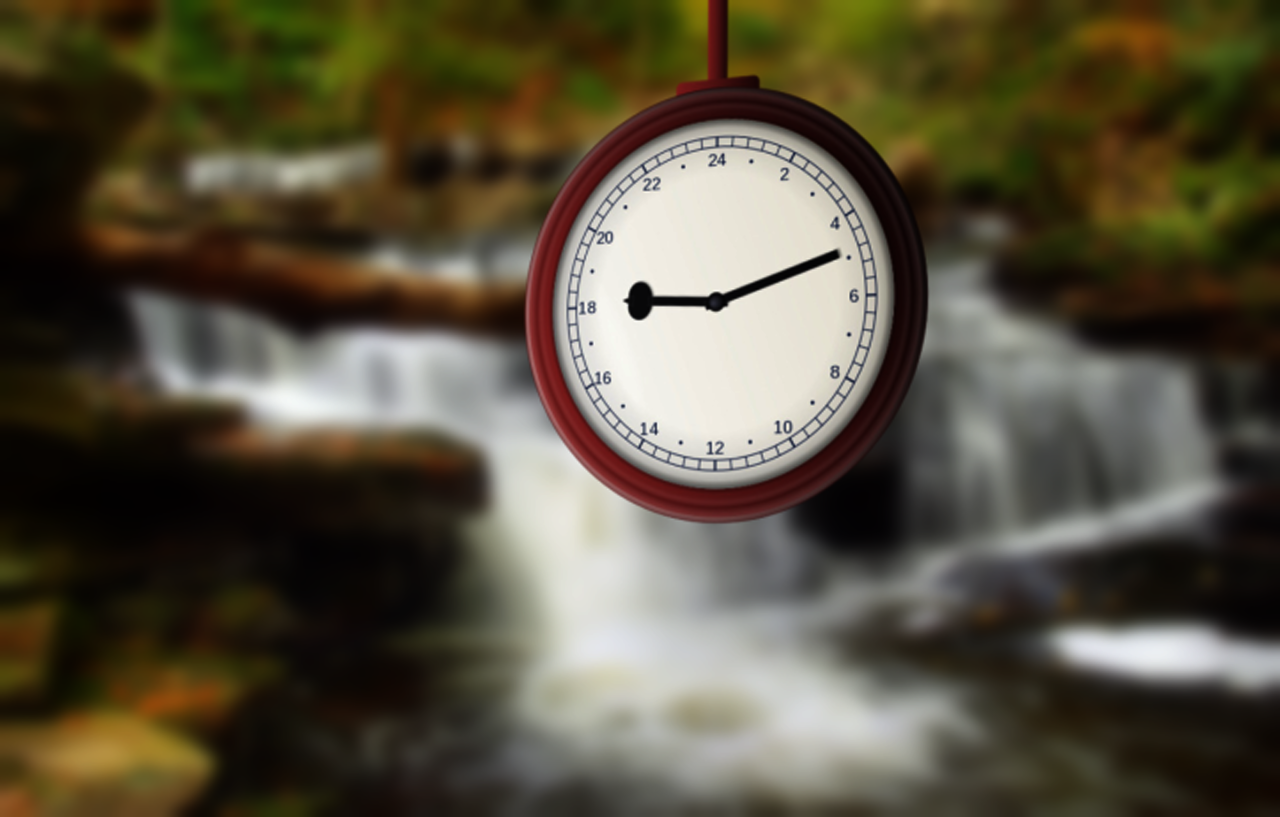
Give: 18:12
